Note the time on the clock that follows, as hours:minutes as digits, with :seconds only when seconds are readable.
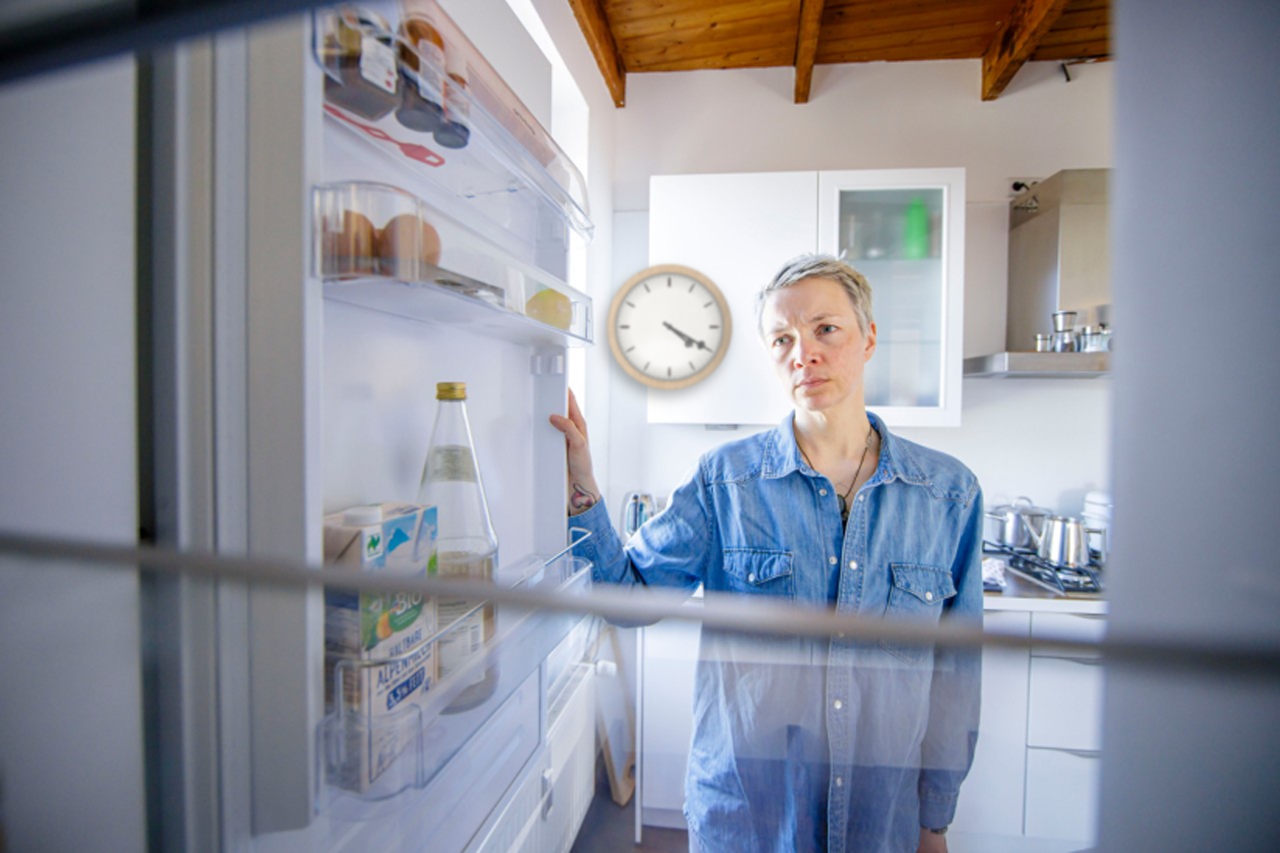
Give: 4:20
